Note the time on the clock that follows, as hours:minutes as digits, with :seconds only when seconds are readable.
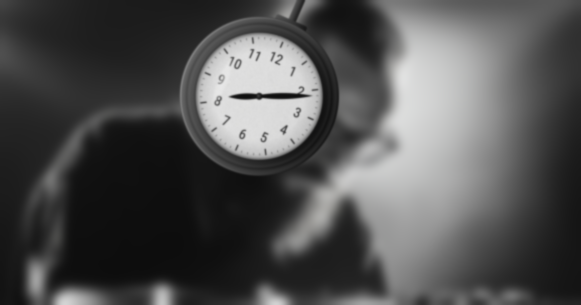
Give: 8:11
